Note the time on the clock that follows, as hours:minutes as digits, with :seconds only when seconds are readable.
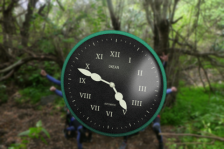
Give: 4:48
